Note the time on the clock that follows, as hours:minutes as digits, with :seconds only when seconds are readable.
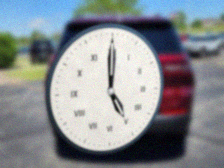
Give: 5:00
